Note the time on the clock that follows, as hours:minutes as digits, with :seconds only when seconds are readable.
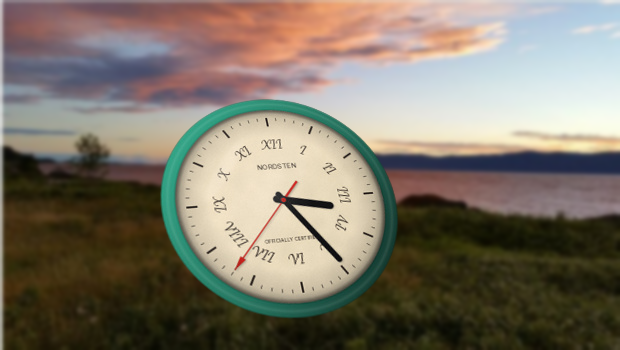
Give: 3:24:37
